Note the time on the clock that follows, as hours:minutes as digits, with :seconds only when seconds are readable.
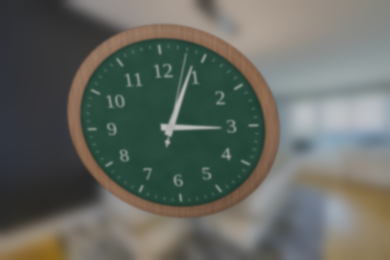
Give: 3:04:03
